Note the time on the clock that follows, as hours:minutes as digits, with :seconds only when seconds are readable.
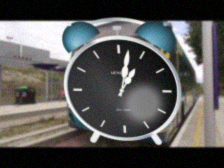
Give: 1:02
